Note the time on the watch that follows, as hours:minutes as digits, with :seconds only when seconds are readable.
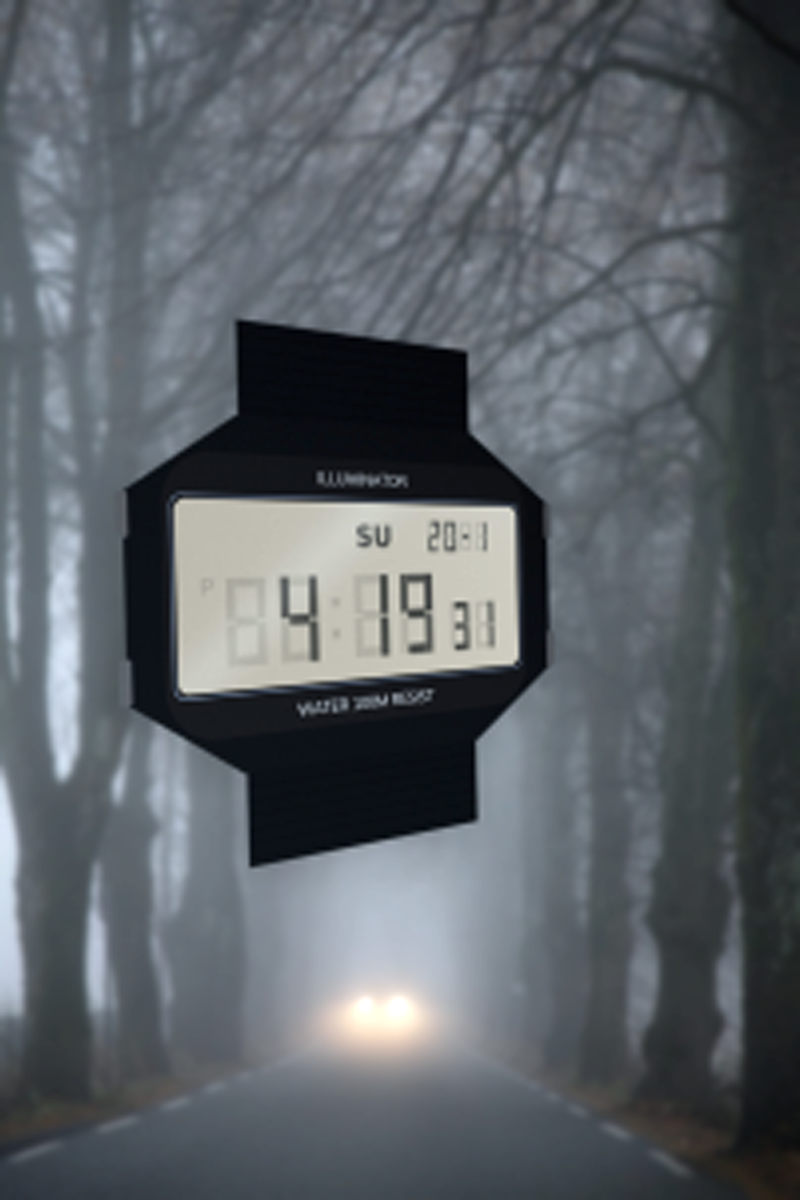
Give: 4:19:31
